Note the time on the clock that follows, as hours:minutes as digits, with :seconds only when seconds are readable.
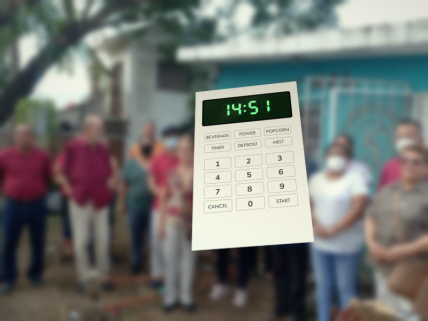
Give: 14:51
